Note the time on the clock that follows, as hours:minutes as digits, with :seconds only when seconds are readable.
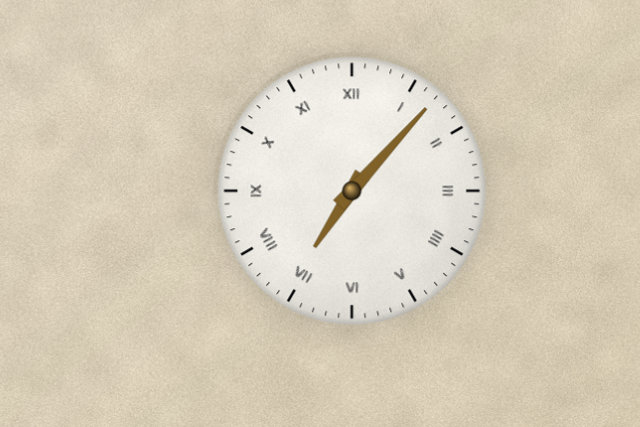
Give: 7:07
